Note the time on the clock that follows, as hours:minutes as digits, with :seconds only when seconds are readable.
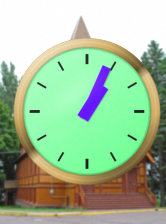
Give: 1:04
